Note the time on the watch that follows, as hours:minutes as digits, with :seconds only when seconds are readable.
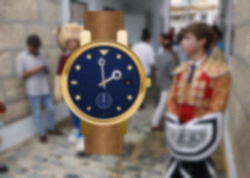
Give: 1:59
